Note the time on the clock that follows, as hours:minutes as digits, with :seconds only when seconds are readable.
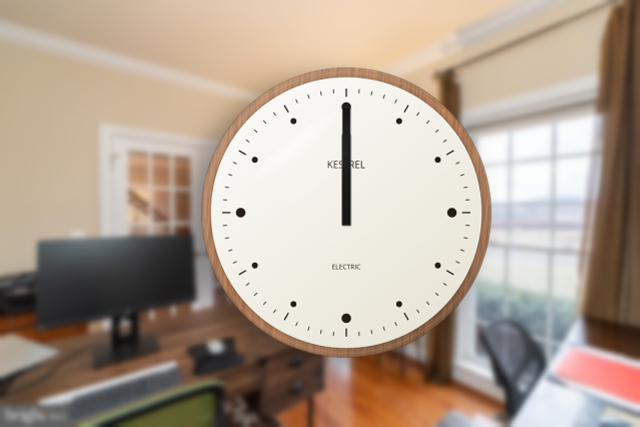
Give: 12:00
